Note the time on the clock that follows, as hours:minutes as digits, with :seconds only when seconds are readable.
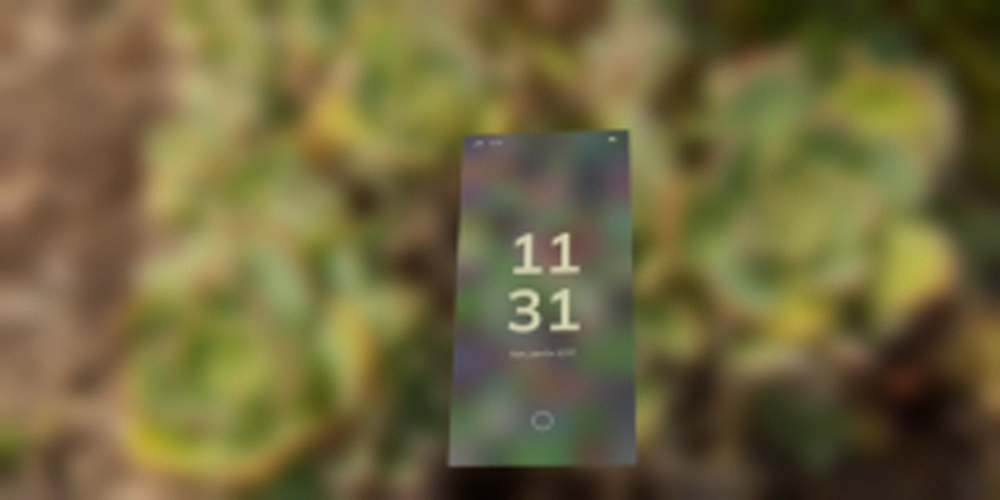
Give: 11:31
